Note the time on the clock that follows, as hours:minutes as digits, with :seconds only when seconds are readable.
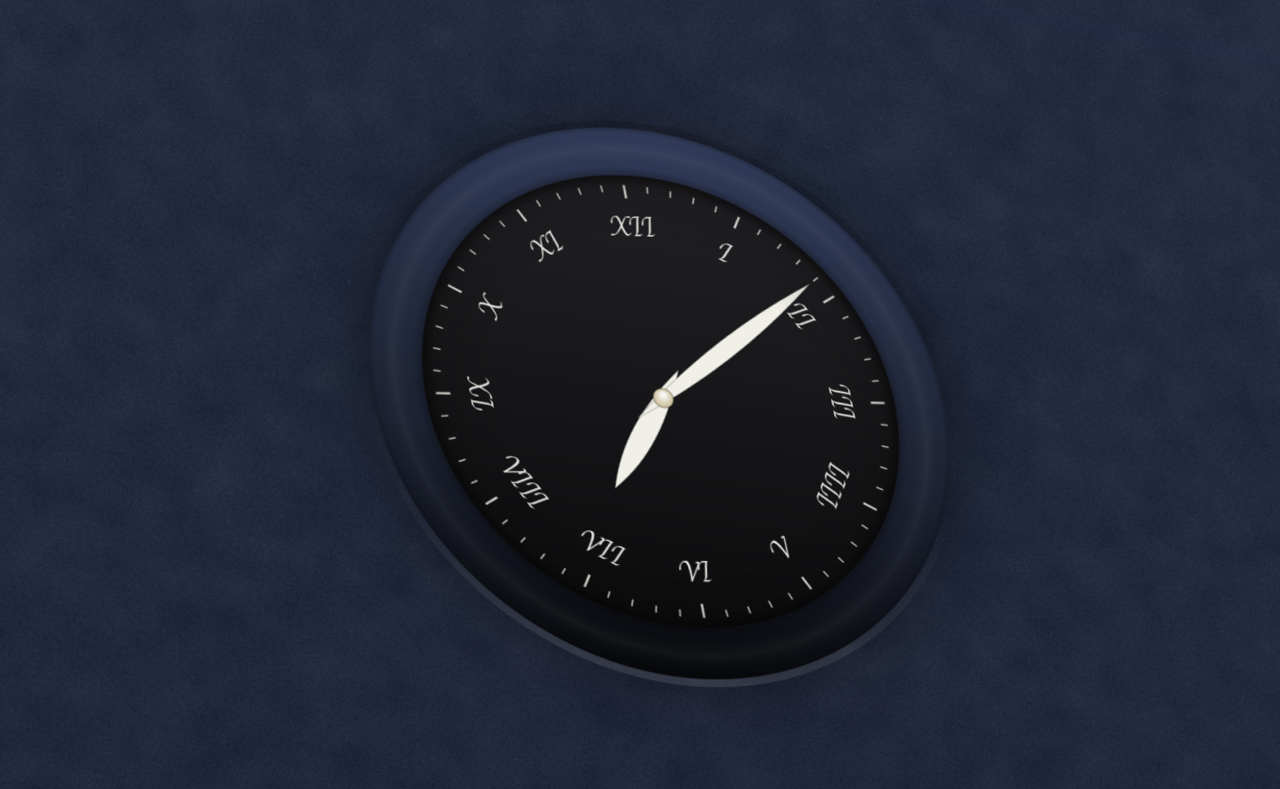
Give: 7:09
